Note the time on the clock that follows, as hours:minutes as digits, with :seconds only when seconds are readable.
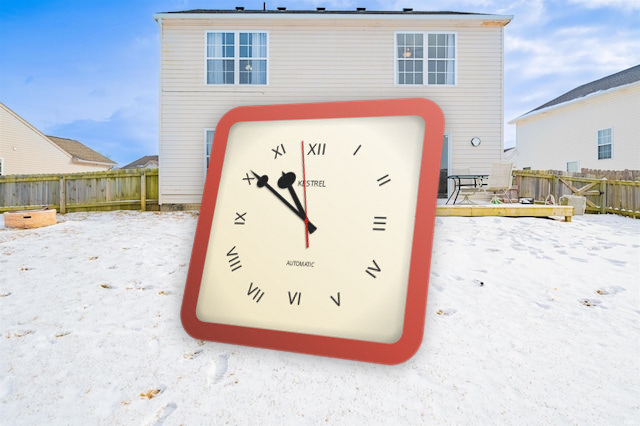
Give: 10:50:58
